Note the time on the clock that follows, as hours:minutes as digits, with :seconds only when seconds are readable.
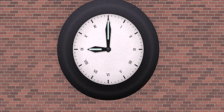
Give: 9:00
